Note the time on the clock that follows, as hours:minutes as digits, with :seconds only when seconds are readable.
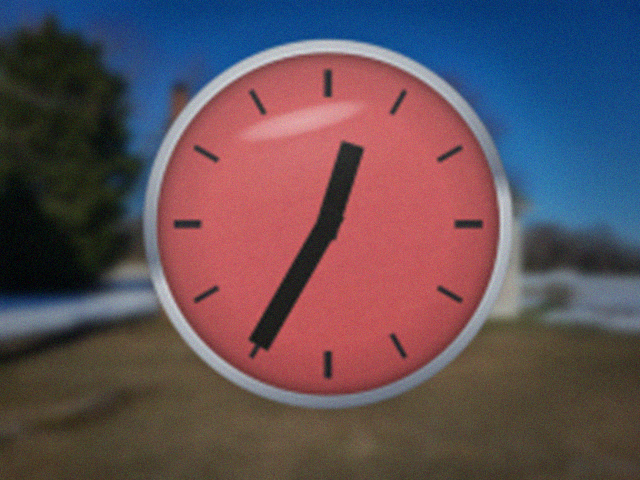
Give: 12:35
